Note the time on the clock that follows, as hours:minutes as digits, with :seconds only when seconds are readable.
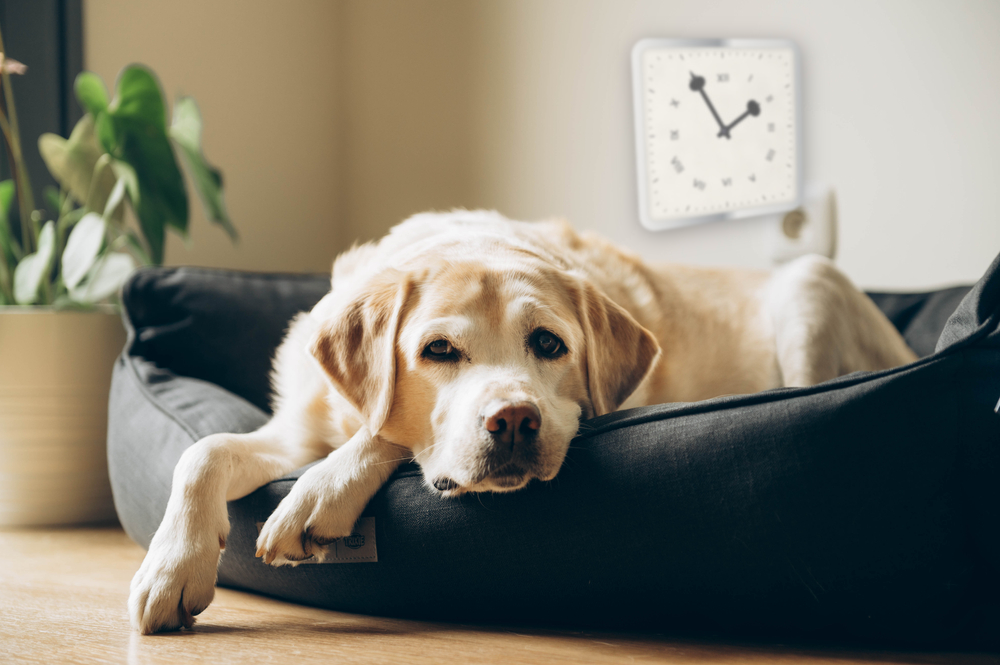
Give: 1:55
